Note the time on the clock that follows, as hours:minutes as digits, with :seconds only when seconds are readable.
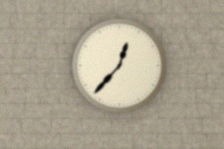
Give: 12:37
